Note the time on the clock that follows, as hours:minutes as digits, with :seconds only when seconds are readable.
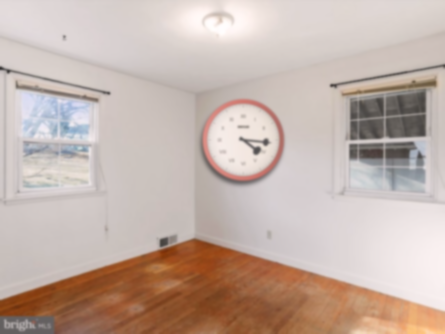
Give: 4:16
